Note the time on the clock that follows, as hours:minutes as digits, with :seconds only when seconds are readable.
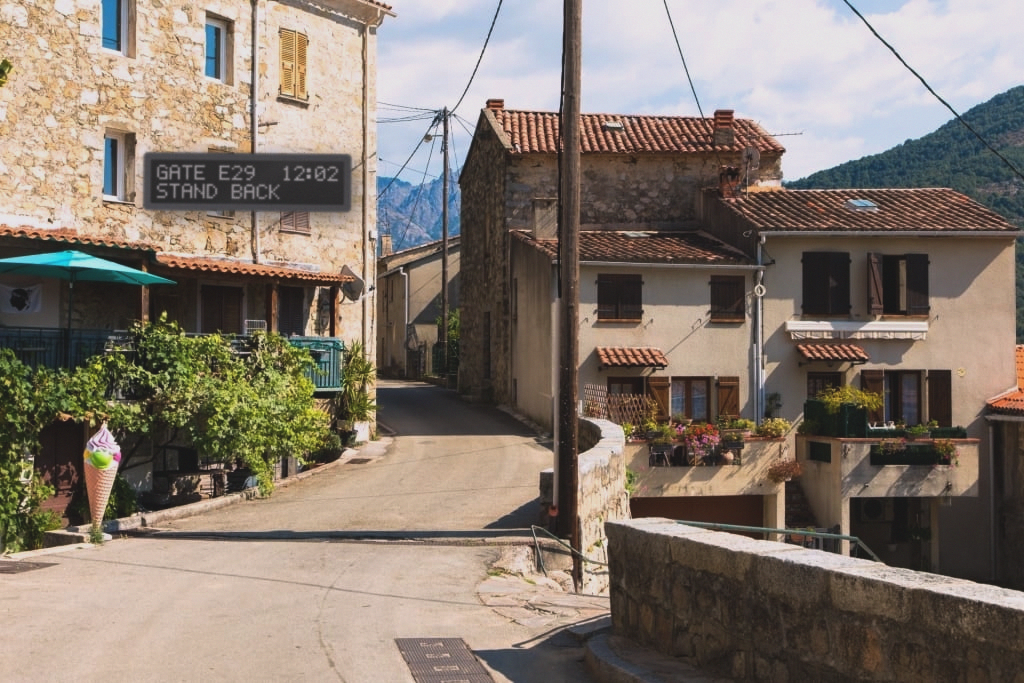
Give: 12:02
